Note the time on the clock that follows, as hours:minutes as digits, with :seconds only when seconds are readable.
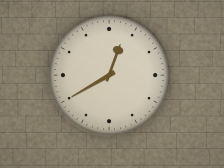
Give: 12:40
